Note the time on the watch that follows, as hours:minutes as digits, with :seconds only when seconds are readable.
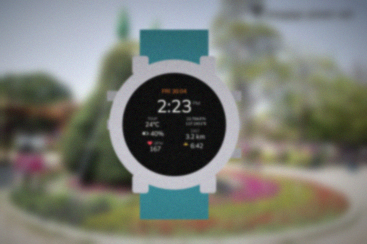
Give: 2:23
